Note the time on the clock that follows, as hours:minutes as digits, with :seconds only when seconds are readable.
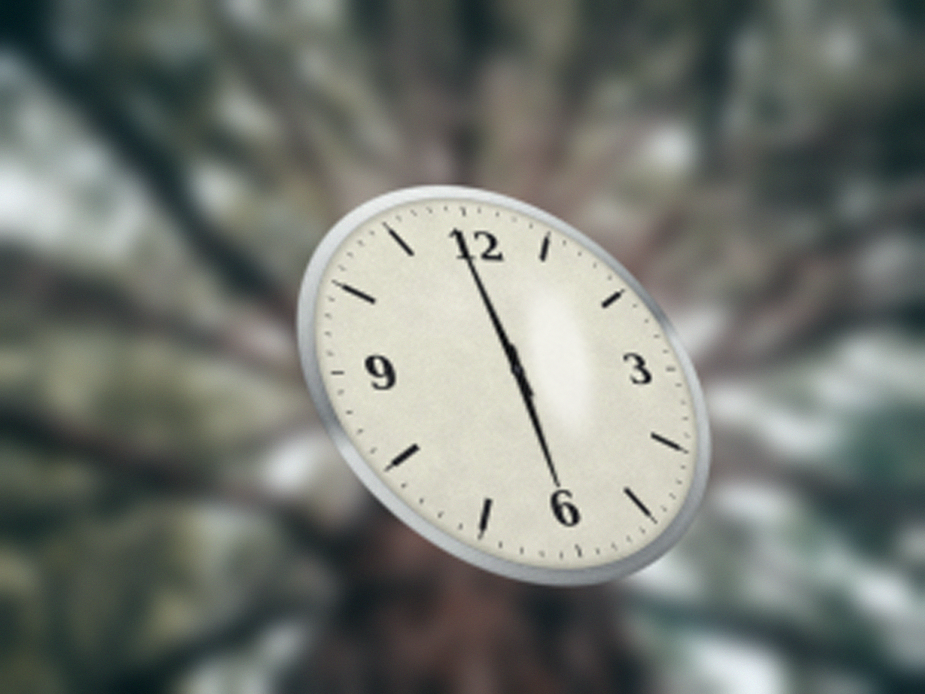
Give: 5:59
